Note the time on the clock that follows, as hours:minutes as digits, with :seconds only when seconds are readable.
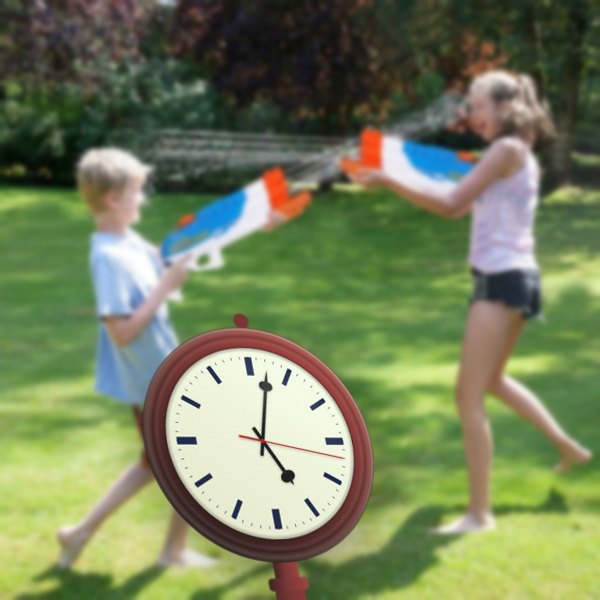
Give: 5:02:17
